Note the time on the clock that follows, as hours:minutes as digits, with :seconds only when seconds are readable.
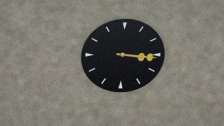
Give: 3:16
